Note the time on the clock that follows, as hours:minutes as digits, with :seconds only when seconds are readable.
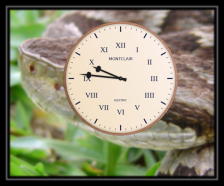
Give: 9:46
